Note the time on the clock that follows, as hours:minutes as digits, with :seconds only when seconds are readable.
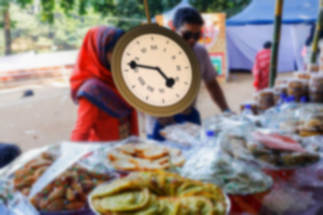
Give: 4:47
